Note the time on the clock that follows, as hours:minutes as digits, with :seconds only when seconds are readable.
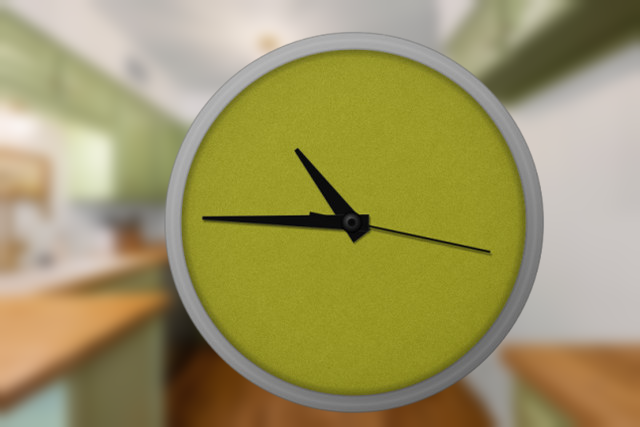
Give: 10:45:17
